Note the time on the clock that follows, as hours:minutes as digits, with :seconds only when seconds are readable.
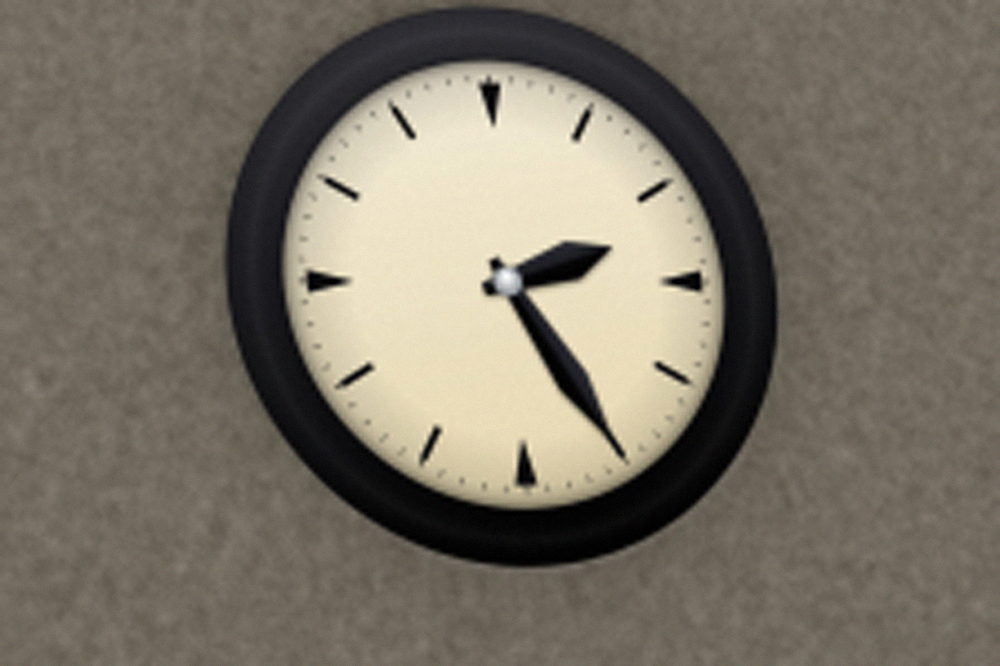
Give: 2:25
